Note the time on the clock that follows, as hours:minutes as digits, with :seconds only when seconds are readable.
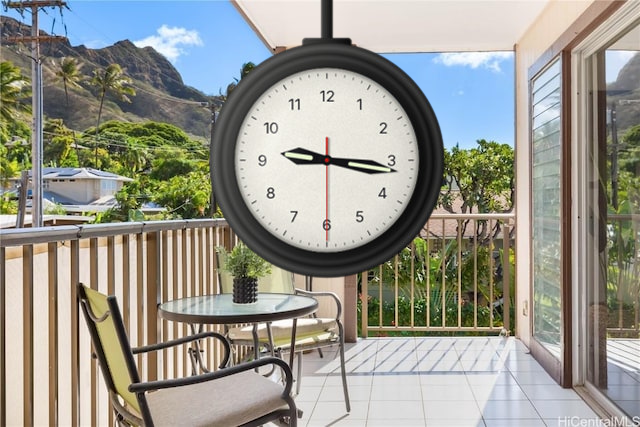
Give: 9:16:30
